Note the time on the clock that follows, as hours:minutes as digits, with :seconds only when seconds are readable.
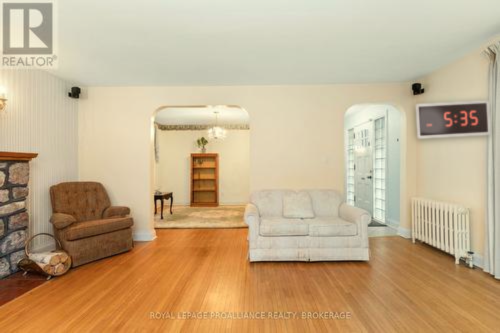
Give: 5:35
